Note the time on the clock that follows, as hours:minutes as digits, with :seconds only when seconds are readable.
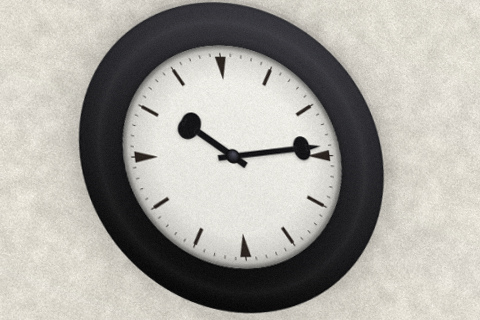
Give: 10:14
